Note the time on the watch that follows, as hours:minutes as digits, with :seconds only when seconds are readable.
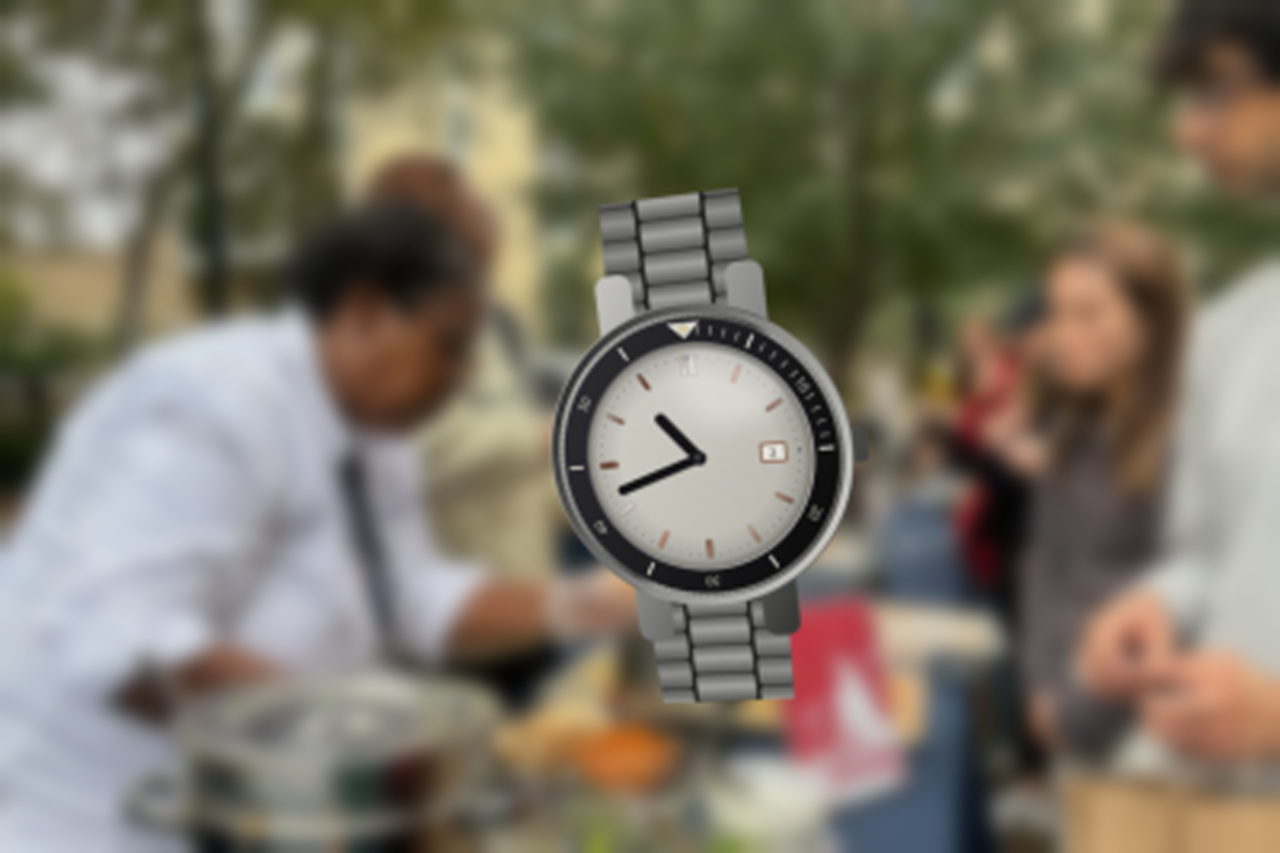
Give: 10:42
